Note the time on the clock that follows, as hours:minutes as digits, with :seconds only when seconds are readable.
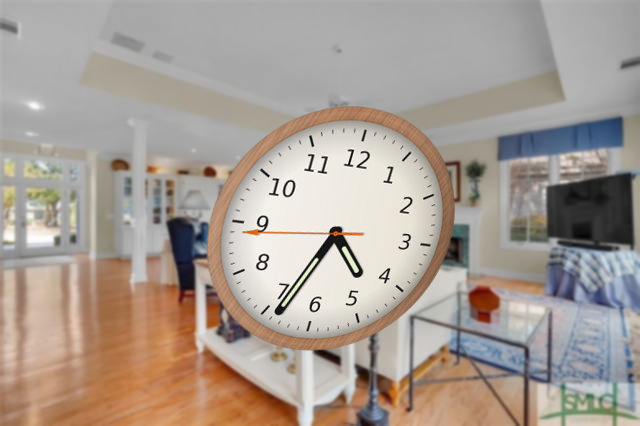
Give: 4:33:44
